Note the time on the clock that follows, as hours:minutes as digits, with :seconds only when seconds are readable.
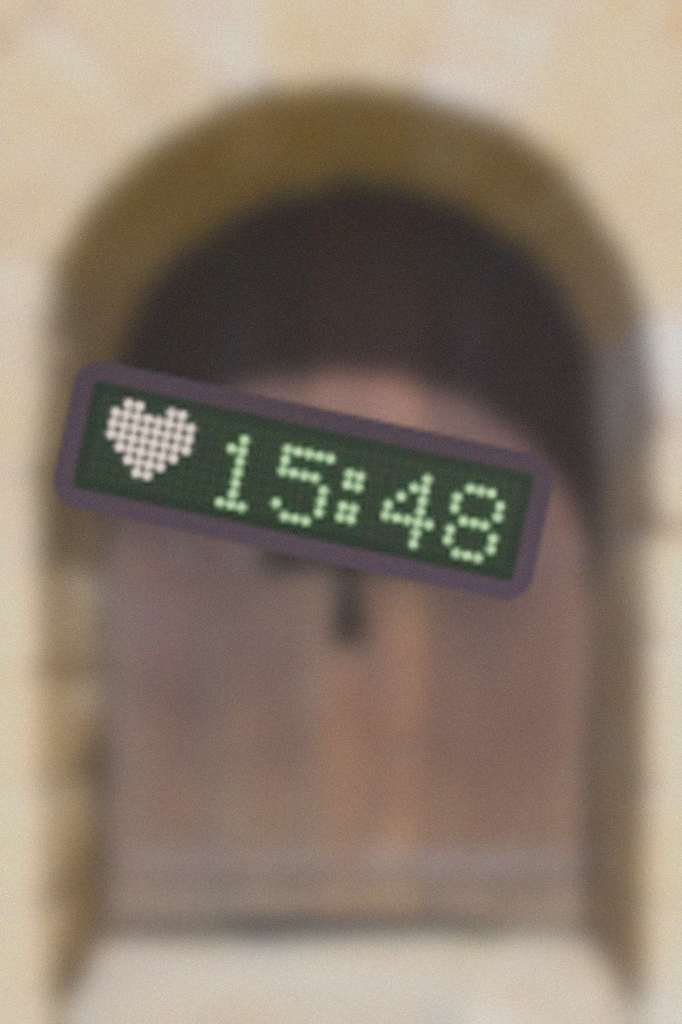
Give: 15:48
